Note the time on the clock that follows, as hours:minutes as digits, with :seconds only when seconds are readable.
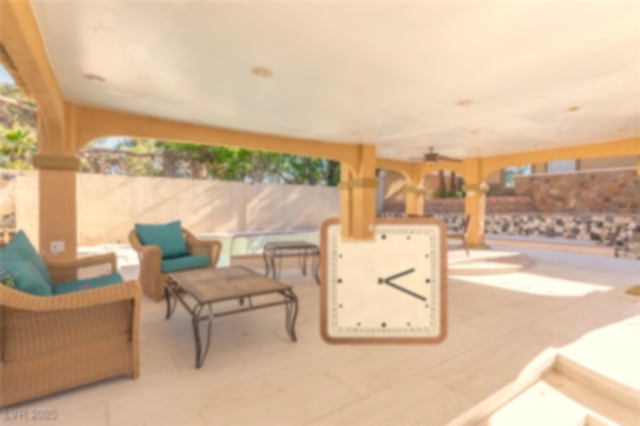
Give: 2:19
